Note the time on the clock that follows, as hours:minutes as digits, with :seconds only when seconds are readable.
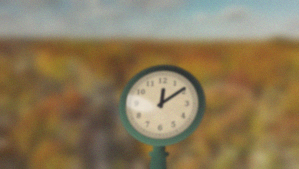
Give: 12:09
